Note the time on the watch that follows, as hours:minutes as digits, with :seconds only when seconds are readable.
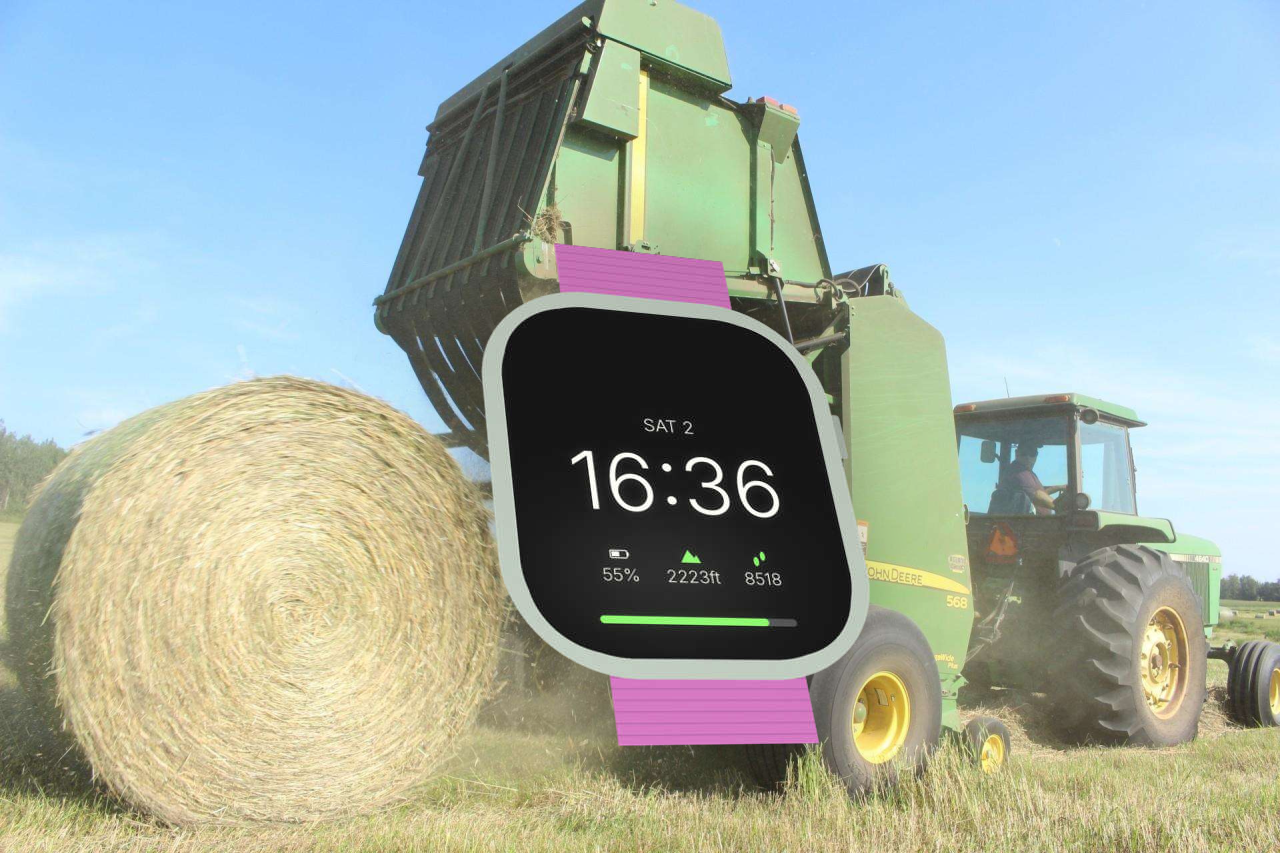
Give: 16:36
